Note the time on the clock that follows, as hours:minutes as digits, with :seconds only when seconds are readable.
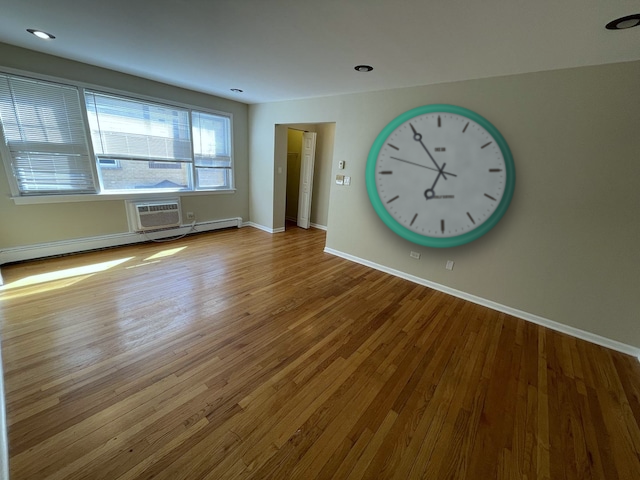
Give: 6:54:48
